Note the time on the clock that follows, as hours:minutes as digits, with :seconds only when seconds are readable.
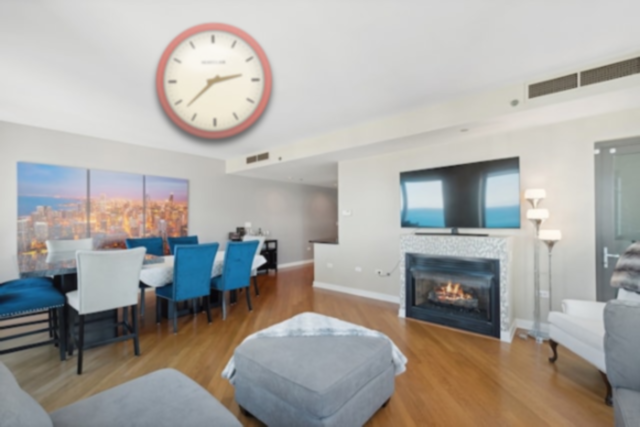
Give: 2:38
